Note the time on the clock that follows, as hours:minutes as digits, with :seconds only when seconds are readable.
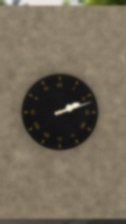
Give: 2:12
